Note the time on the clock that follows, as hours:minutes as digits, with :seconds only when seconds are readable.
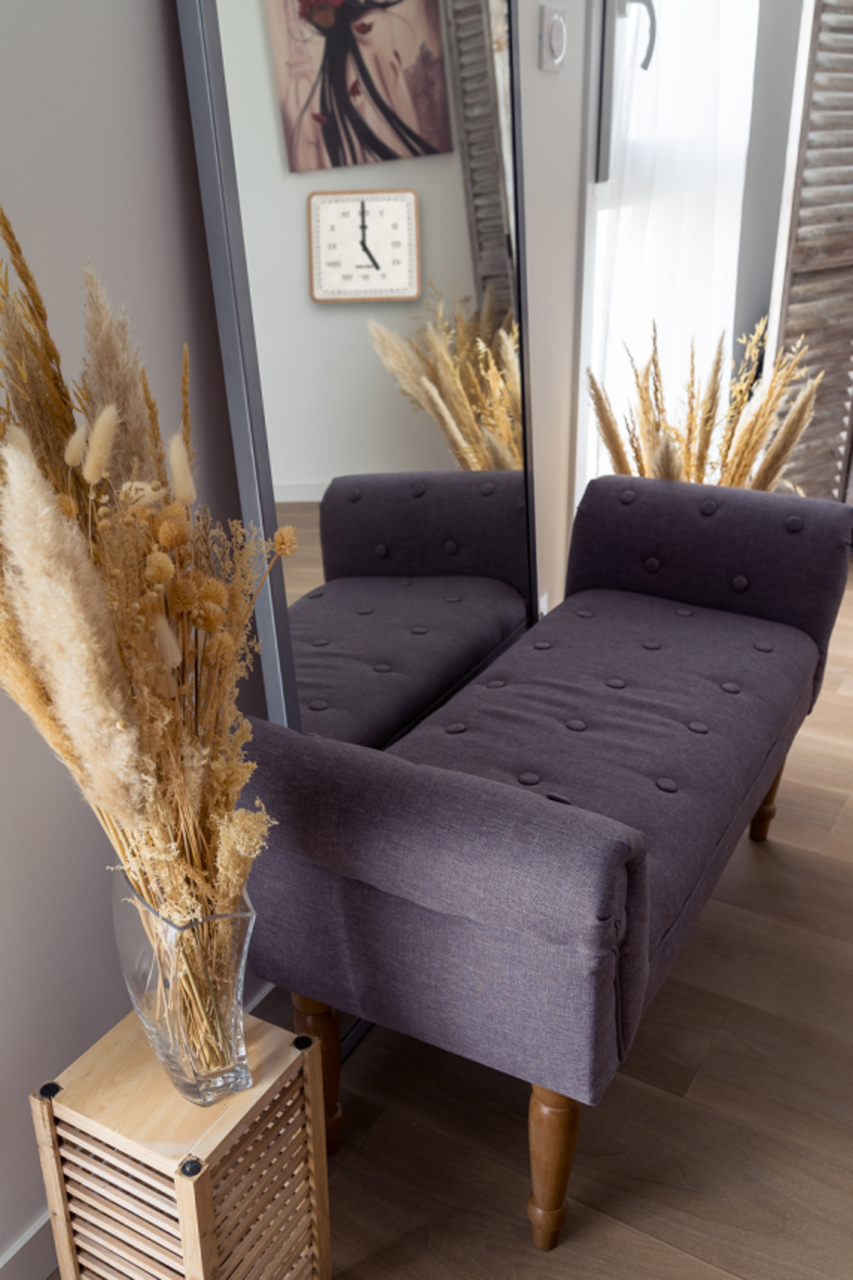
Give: 5:00
